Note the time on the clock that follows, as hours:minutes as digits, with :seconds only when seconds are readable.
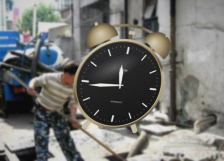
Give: 11:44
